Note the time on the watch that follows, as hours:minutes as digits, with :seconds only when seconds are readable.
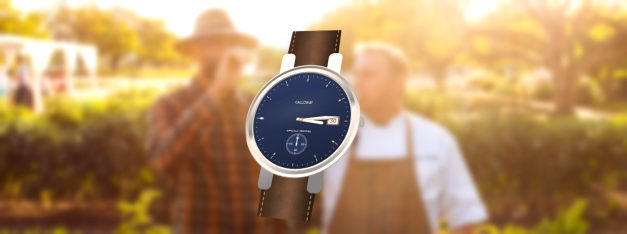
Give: 3:14
